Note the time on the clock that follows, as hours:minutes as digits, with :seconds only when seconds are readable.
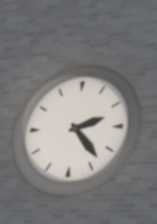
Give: 2:23
